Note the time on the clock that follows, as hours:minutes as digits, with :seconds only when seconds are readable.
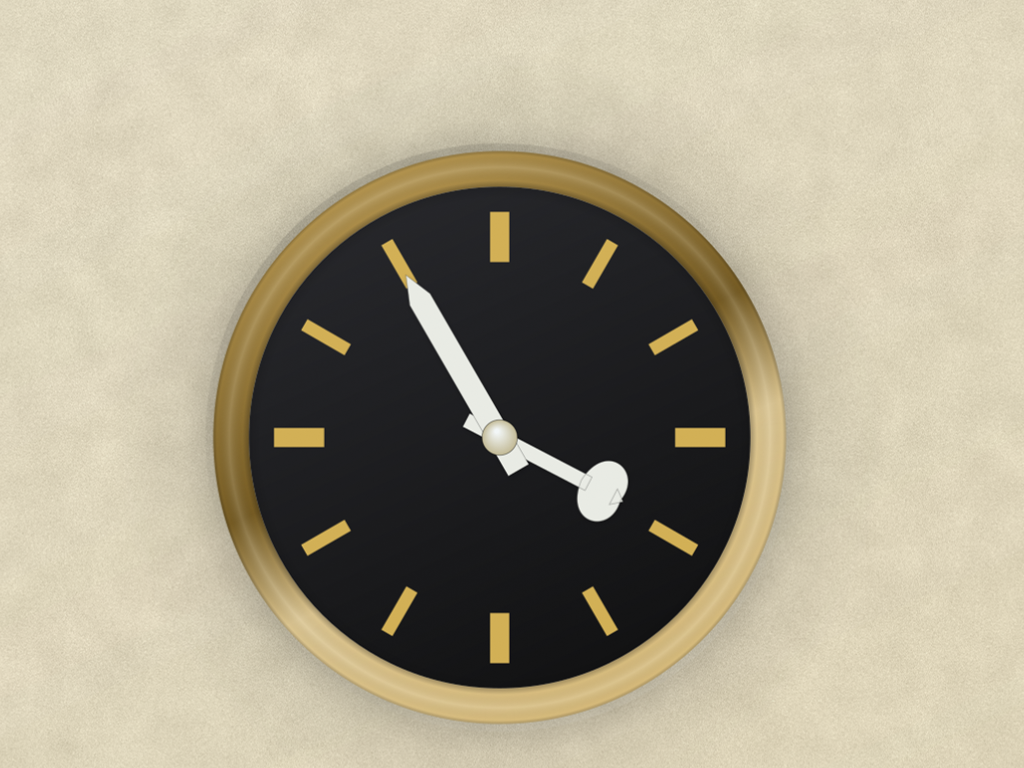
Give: 3:55
